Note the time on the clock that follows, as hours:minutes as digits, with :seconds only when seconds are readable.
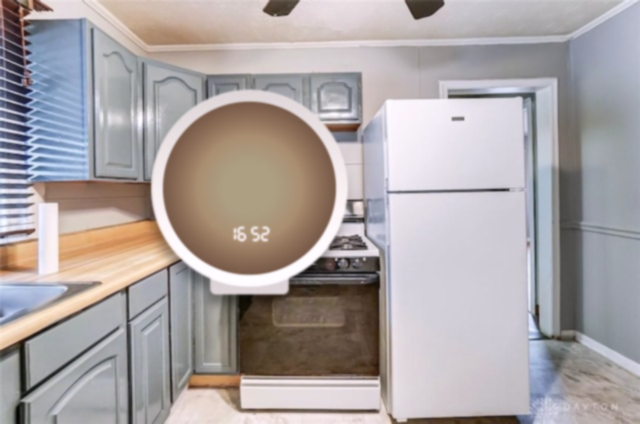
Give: 16:52
